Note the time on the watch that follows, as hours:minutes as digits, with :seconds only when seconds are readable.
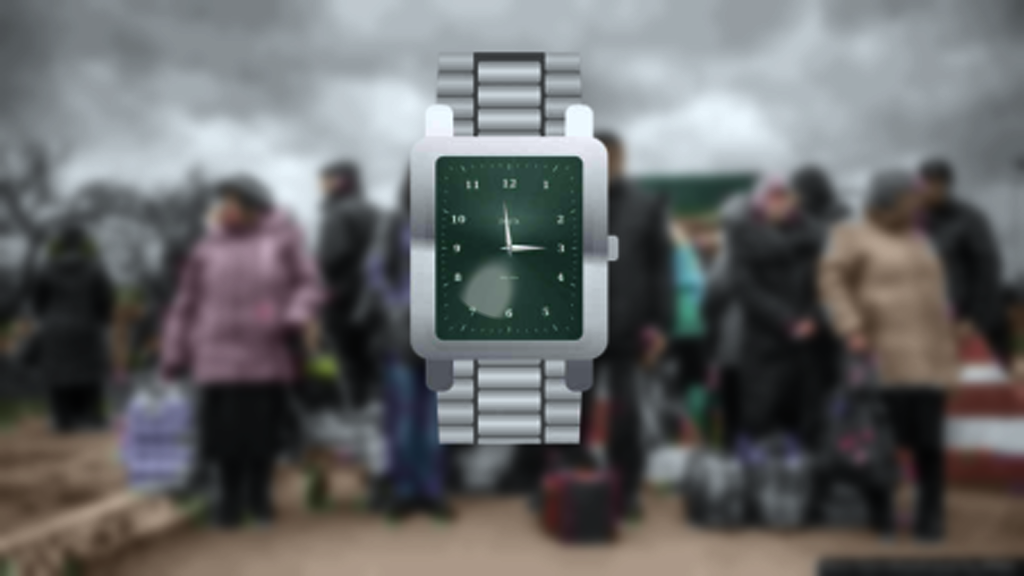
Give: 2:59
